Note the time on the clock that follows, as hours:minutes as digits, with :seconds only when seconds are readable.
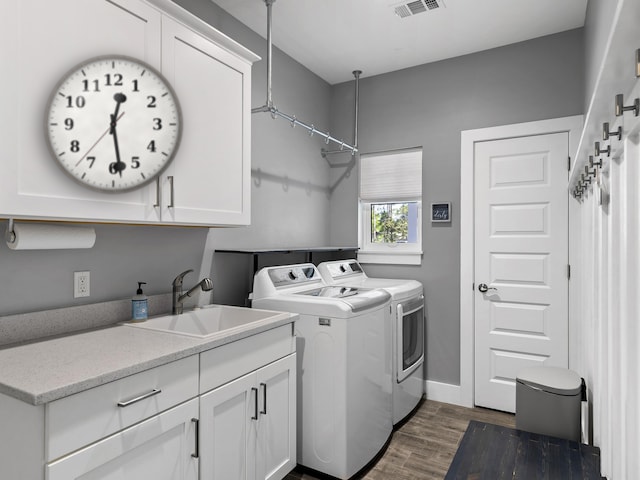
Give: 12:28:37
